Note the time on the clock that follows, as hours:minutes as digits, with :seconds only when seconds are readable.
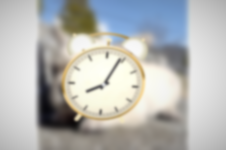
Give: 8:04
